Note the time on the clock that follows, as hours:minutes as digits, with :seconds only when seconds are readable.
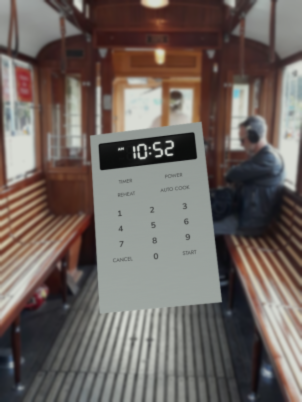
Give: 10:52
